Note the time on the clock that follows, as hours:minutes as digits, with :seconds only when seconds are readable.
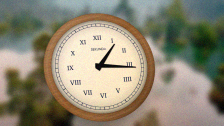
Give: 1:16
